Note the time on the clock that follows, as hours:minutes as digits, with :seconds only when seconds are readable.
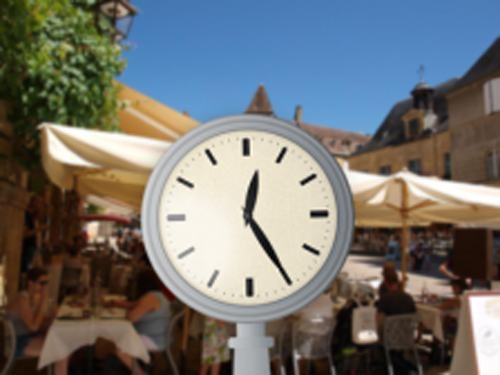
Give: 12:25
